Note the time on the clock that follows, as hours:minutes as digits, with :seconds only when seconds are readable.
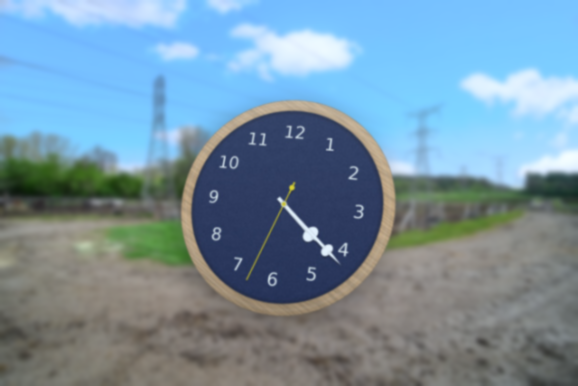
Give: 4:21:33
